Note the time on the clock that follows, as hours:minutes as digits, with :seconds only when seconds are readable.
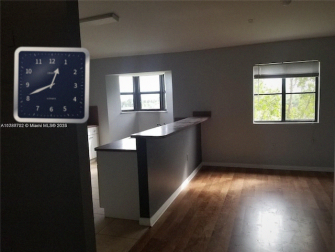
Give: 12:41
